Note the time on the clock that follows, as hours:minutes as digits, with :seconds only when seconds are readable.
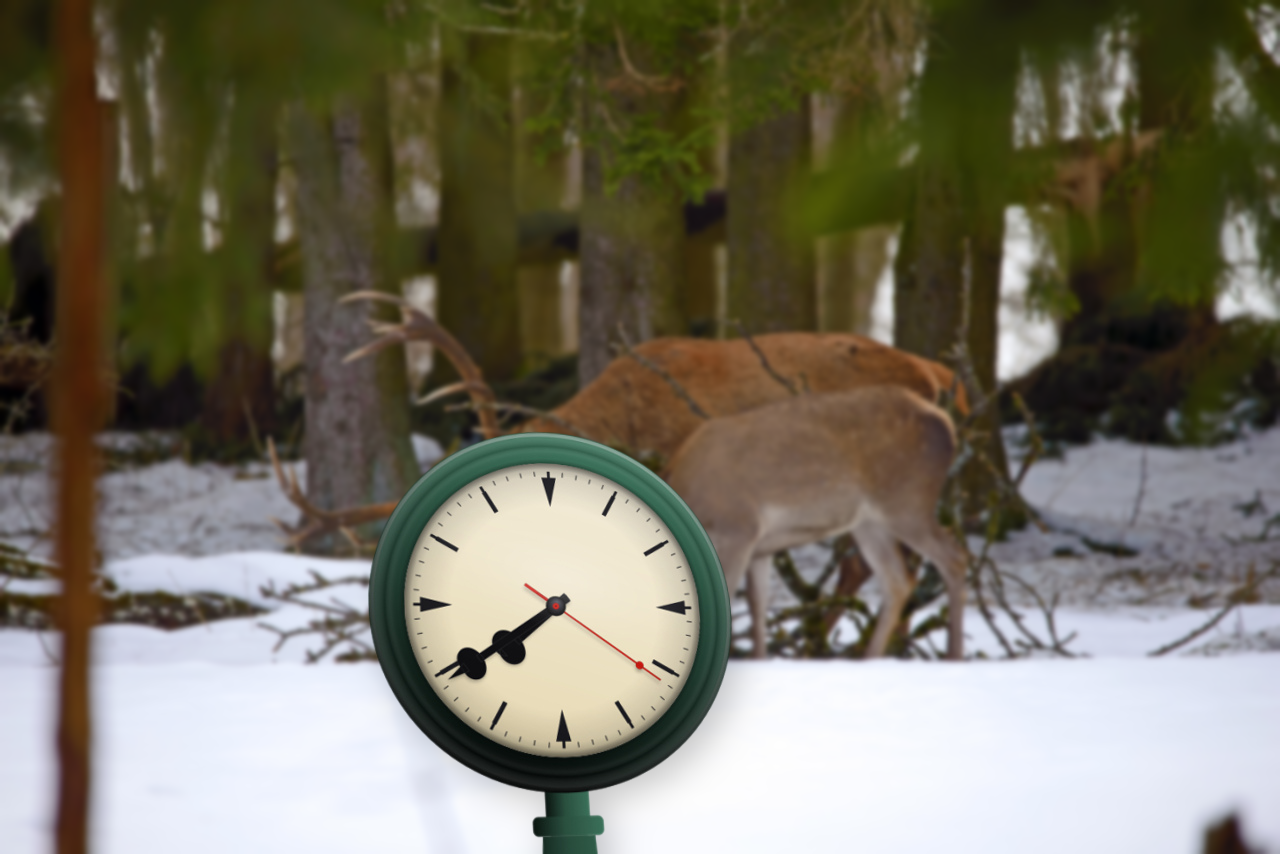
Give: 7:39:21
